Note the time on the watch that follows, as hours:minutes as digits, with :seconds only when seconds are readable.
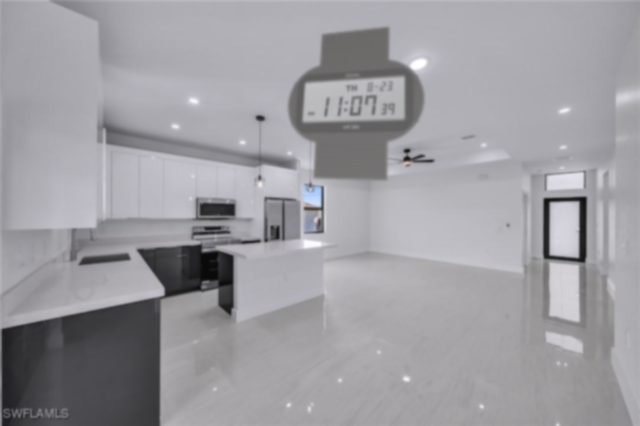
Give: 11:07
